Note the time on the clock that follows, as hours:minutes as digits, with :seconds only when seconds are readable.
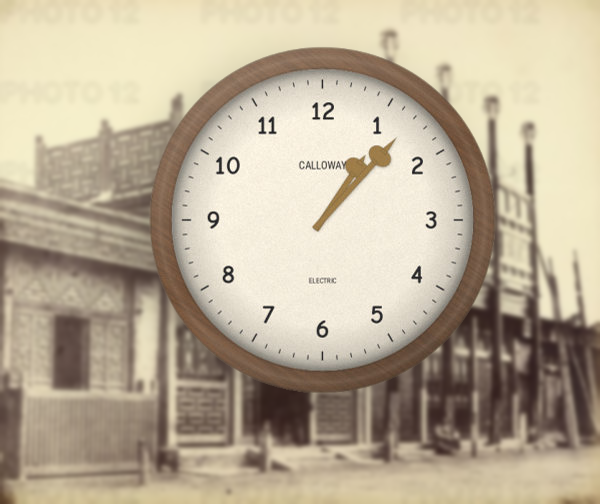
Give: 1:07
